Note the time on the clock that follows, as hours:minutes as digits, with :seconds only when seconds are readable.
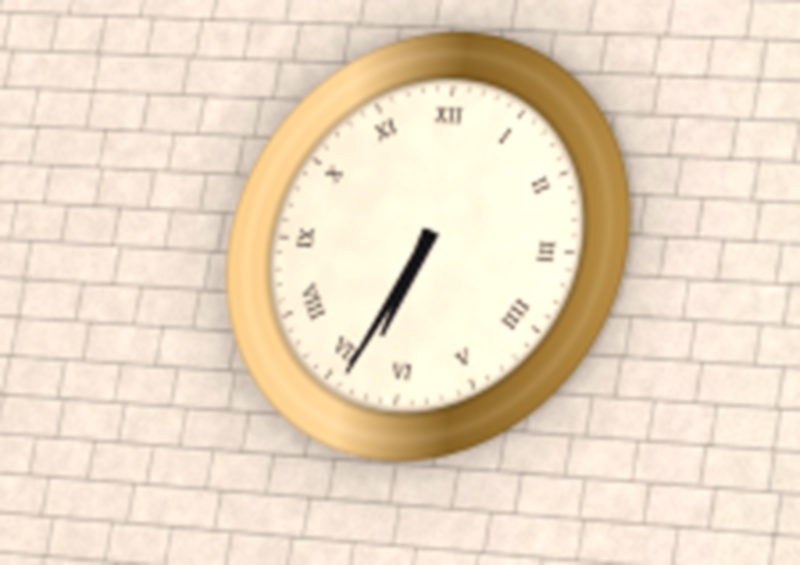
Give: 6:34
